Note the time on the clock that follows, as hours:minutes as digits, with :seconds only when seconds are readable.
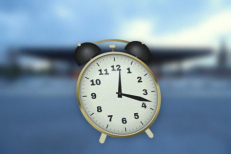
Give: 12:18
